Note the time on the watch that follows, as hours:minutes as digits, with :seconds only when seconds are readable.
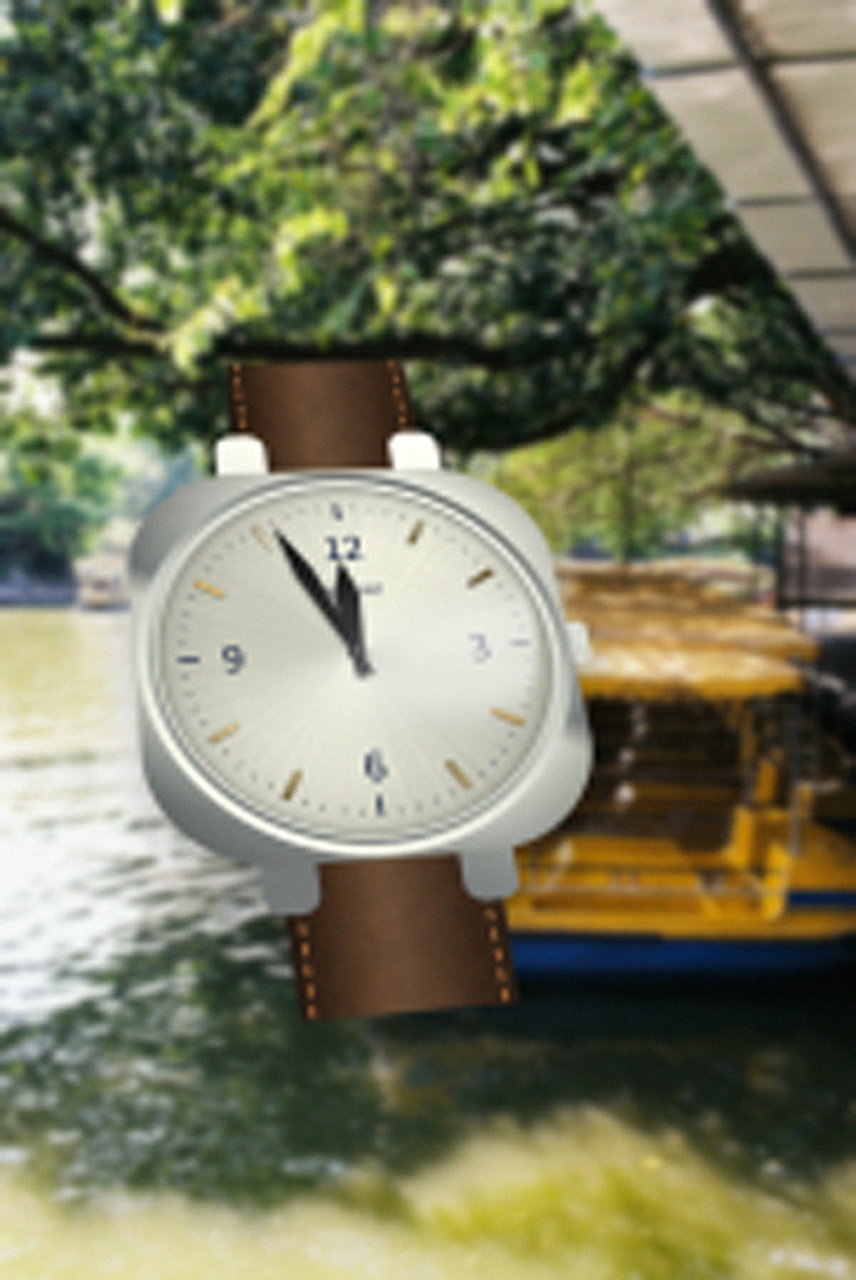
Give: 11:56
